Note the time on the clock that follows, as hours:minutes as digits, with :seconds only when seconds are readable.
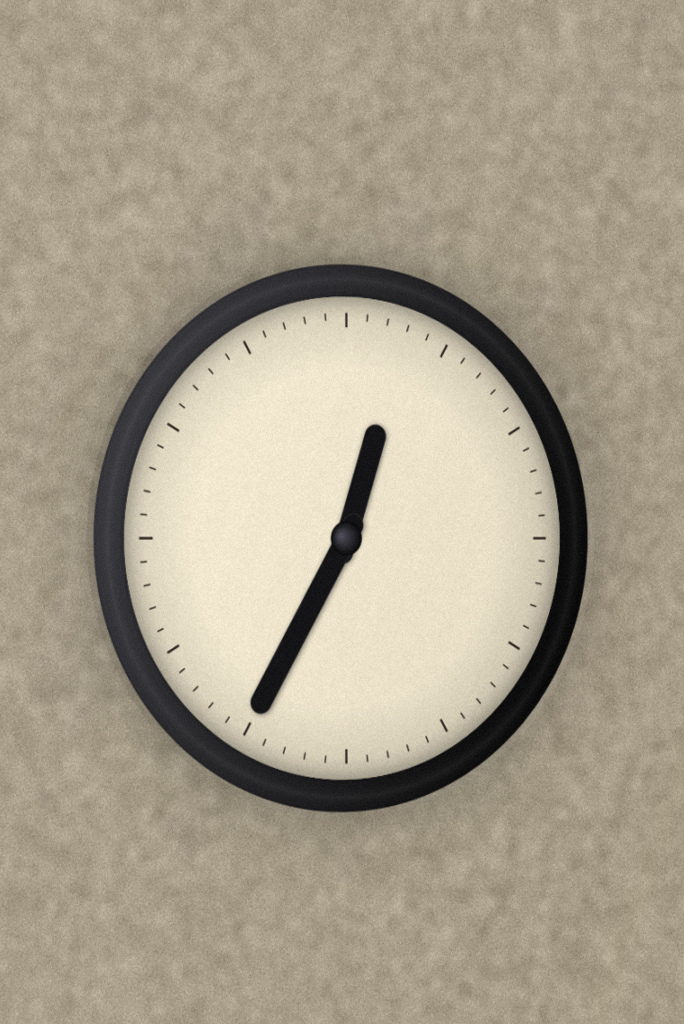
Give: 12:35
